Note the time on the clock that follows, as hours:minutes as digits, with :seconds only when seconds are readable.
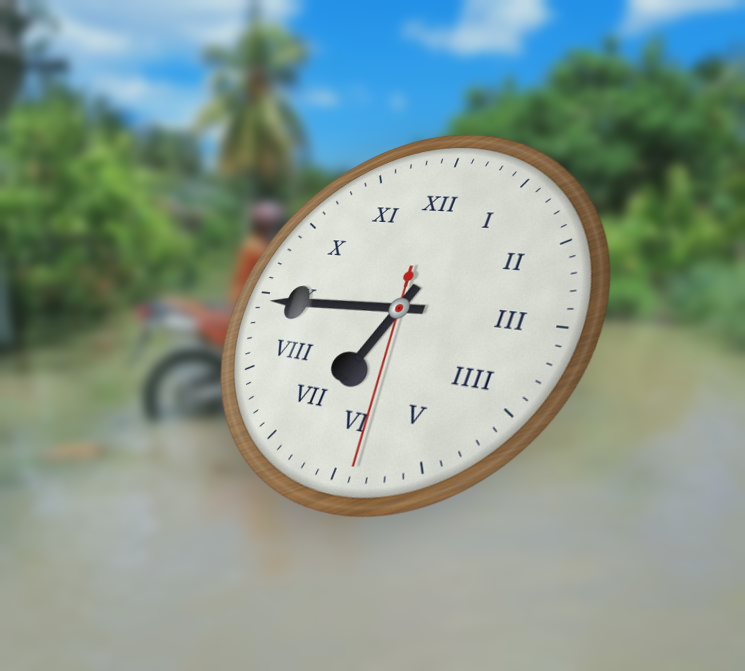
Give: 6:44:29
